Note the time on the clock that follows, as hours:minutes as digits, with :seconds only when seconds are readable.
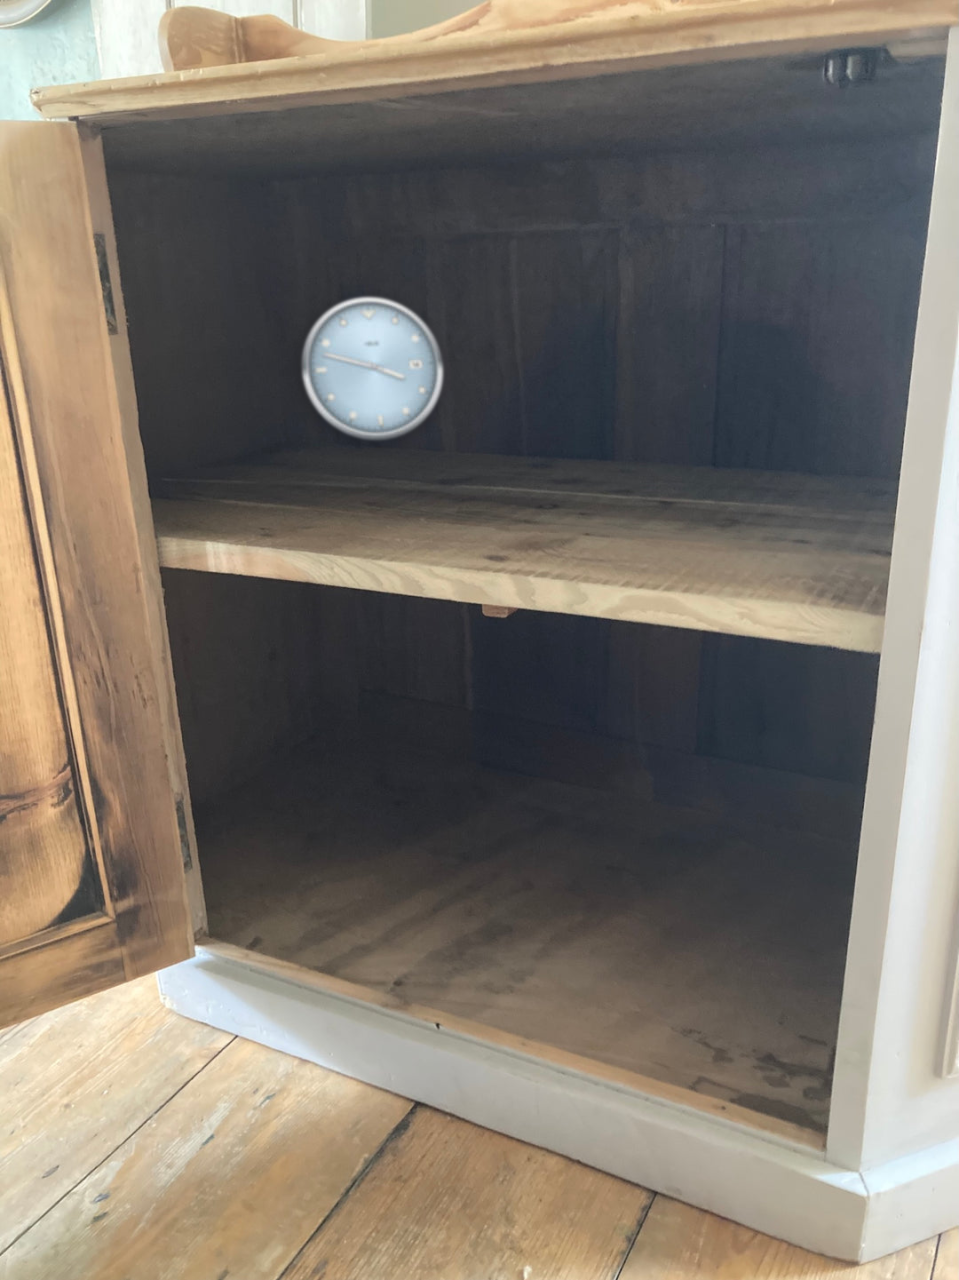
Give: 3:48
